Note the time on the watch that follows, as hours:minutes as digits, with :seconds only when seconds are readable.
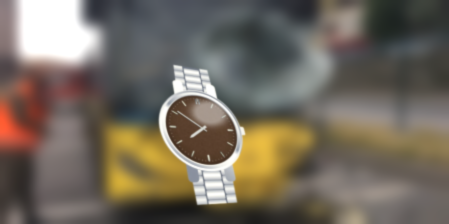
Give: 7:51
